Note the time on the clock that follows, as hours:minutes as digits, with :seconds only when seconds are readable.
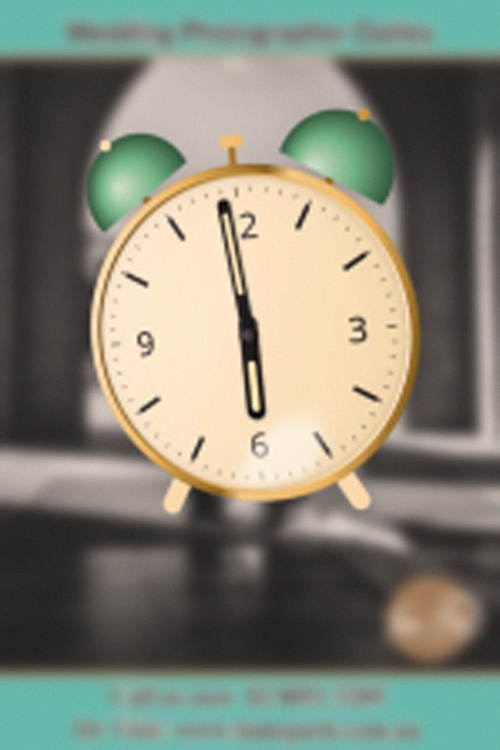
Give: 5:59
